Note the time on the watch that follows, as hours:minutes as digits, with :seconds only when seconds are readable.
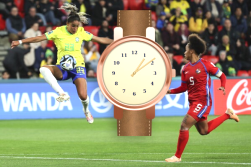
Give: 1:09
